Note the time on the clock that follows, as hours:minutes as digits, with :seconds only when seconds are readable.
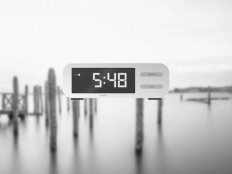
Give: 5:48
